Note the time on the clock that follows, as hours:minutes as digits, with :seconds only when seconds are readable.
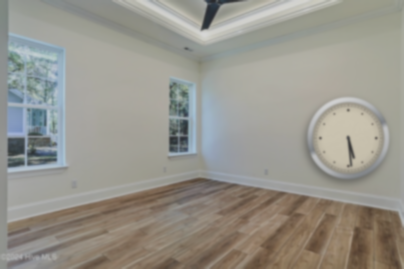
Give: 5:29
